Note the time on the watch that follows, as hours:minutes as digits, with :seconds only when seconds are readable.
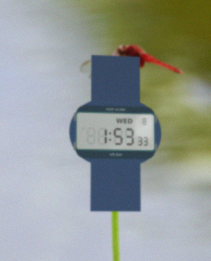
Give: 1:53
